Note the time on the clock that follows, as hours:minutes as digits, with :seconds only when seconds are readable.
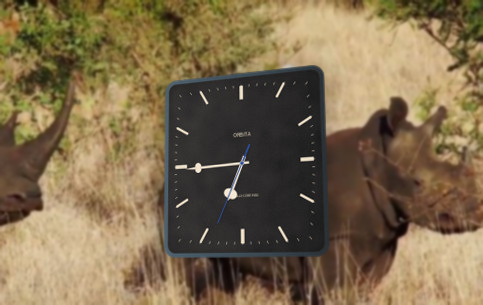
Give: 6:44:34
